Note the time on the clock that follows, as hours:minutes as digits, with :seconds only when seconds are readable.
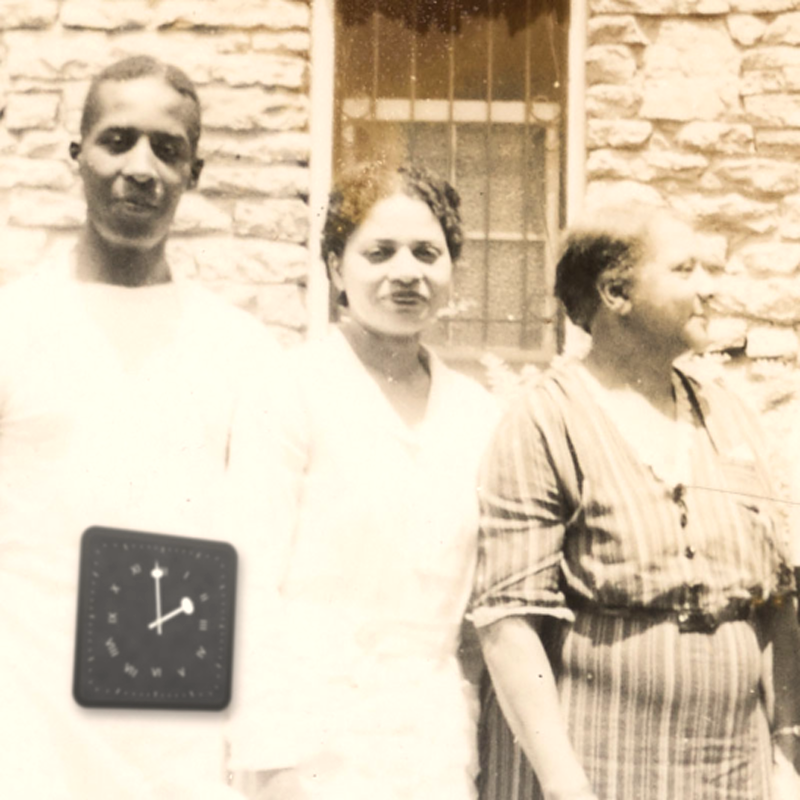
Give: 1:59
